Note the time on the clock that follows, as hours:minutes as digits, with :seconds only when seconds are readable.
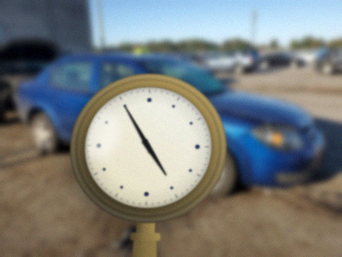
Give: 4:55
